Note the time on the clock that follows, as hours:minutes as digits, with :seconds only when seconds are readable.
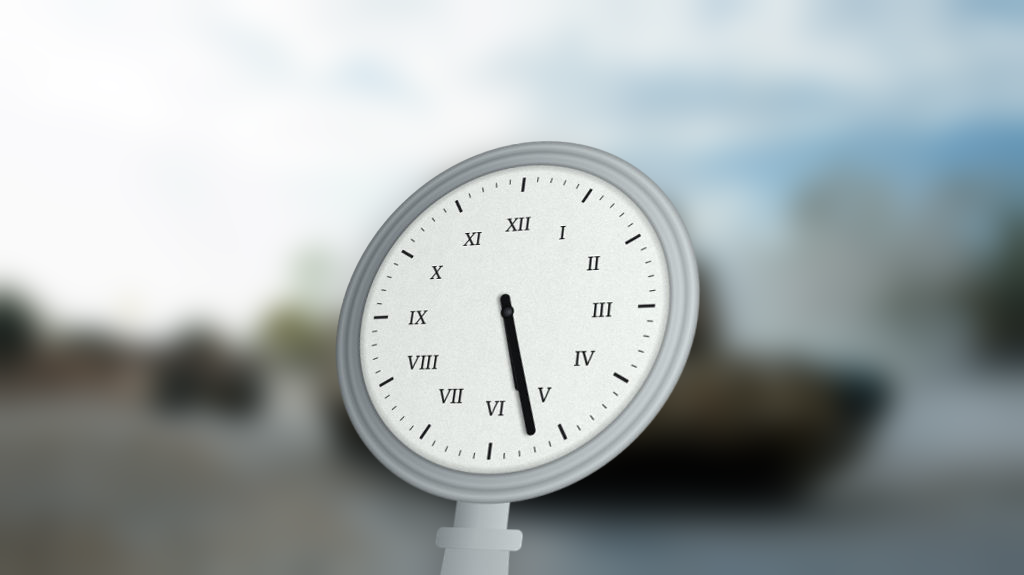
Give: 5:27
